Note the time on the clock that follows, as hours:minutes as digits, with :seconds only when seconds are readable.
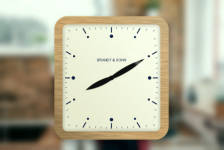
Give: 8:10
